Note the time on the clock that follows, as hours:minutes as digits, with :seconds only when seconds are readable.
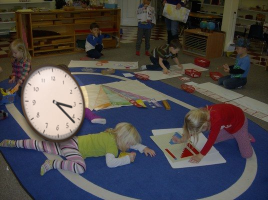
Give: 3:22
